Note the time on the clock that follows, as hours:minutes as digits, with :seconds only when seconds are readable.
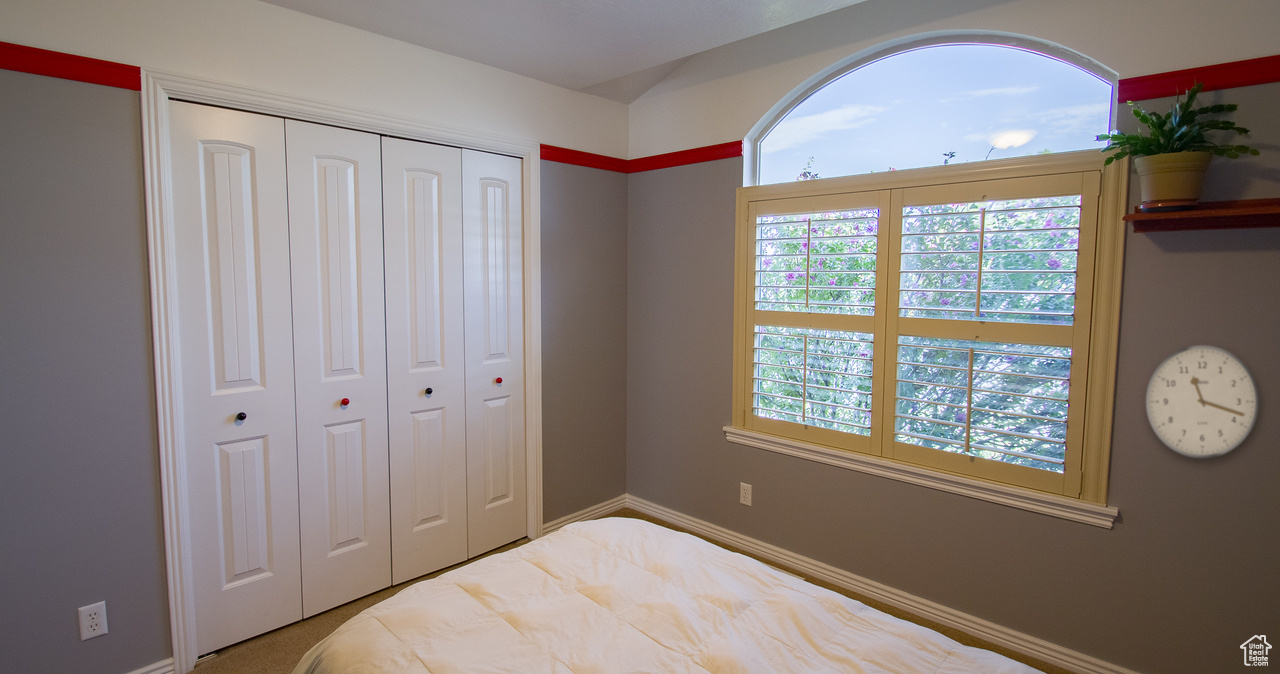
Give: 11:18
